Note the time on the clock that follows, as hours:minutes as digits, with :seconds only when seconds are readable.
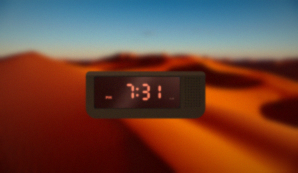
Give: 7:31
